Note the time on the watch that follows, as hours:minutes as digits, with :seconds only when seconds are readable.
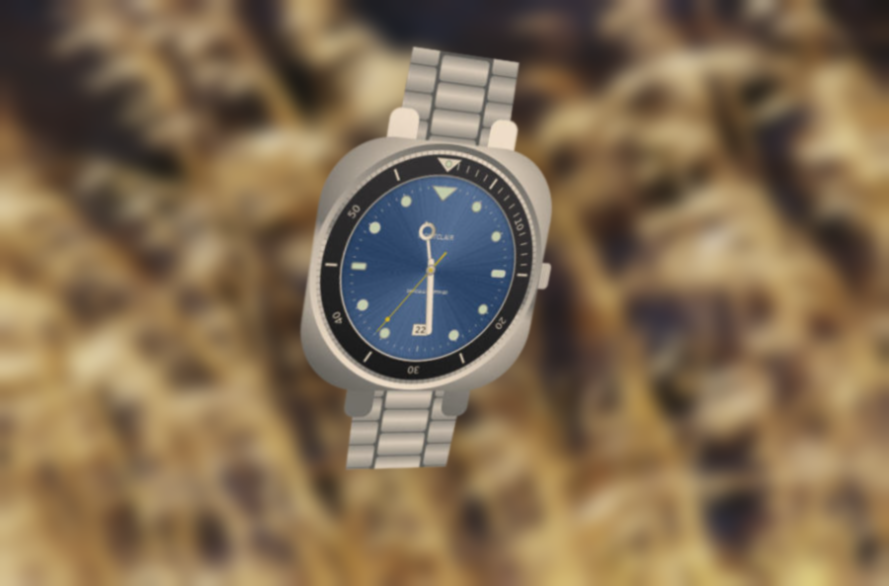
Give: 11:28:36
